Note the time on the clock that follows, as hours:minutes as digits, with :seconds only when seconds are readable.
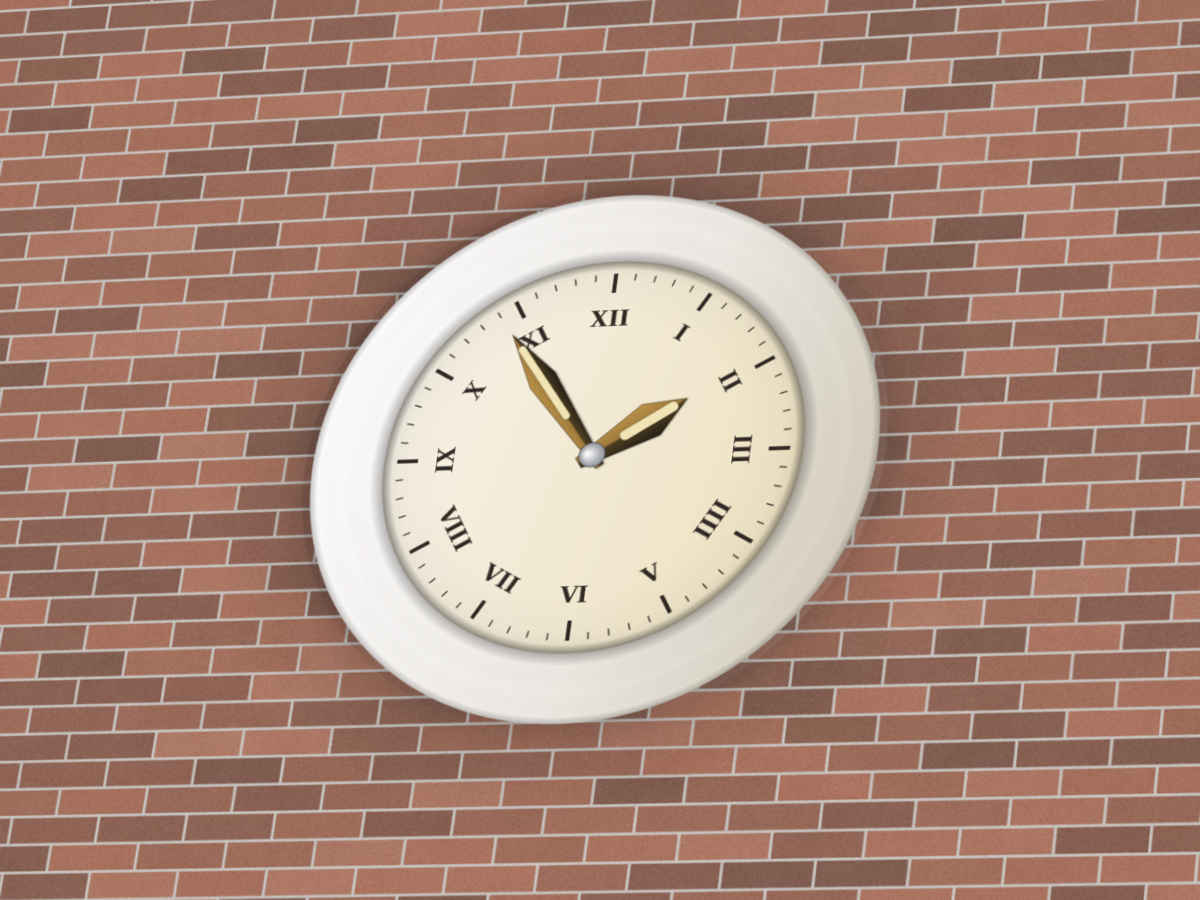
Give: 1:54
